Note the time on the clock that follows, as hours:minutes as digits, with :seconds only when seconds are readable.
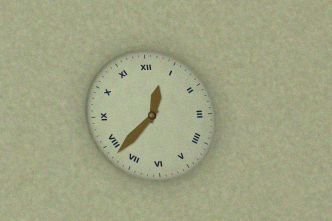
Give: 12:38
